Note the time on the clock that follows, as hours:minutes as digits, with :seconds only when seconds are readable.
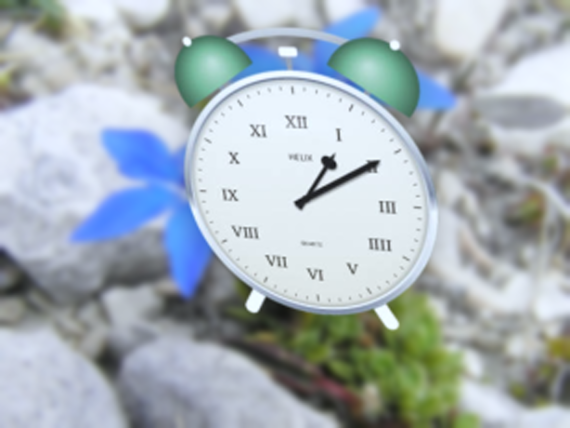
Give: 1:10
